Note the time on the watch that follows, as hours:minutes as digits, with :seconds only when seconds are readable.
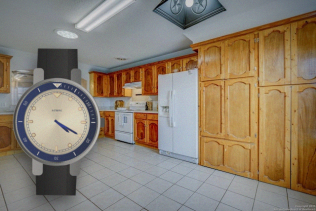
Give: 4:20
